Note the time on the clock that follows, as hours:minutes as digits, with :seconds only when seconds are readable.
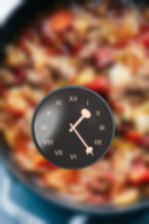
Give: 1:24
